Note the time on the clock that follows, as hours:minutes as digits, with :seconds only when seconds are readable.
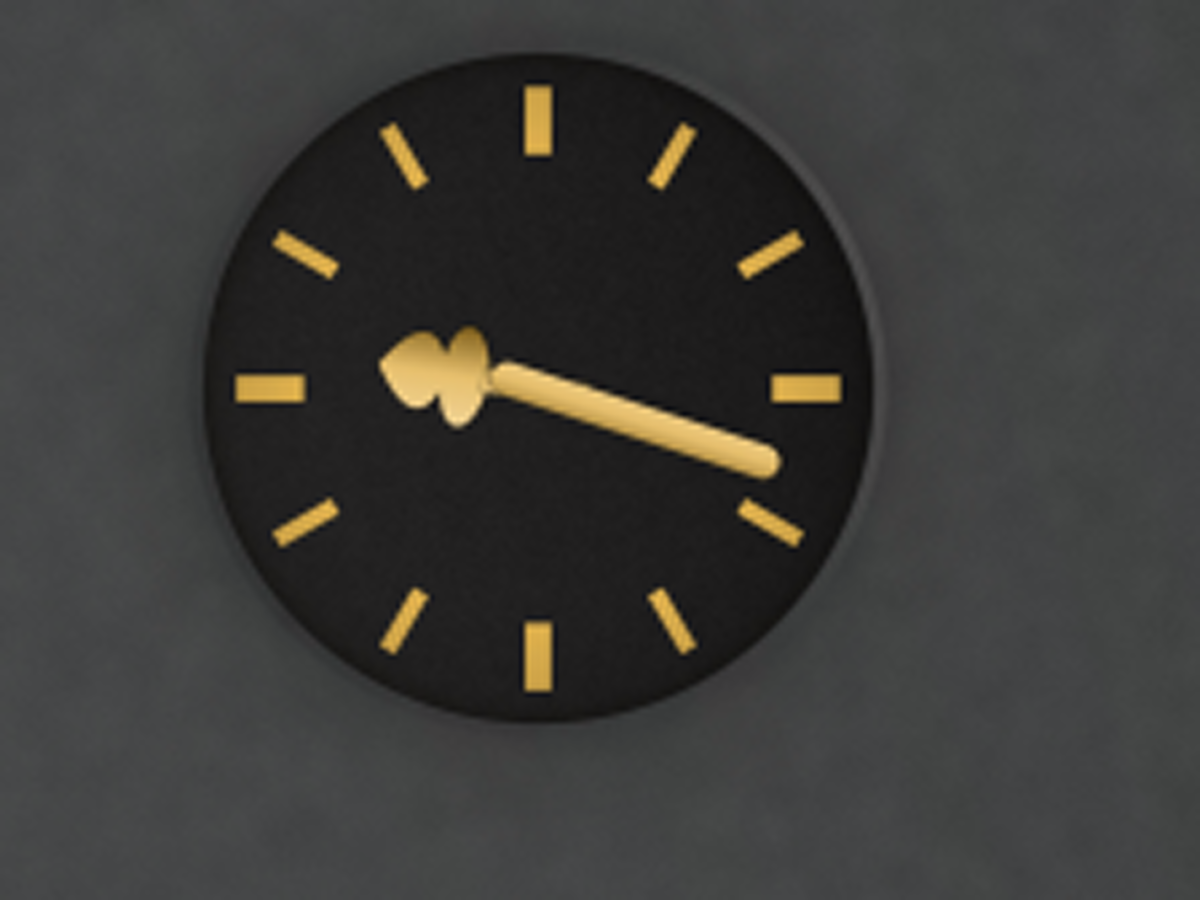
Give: 9:18
